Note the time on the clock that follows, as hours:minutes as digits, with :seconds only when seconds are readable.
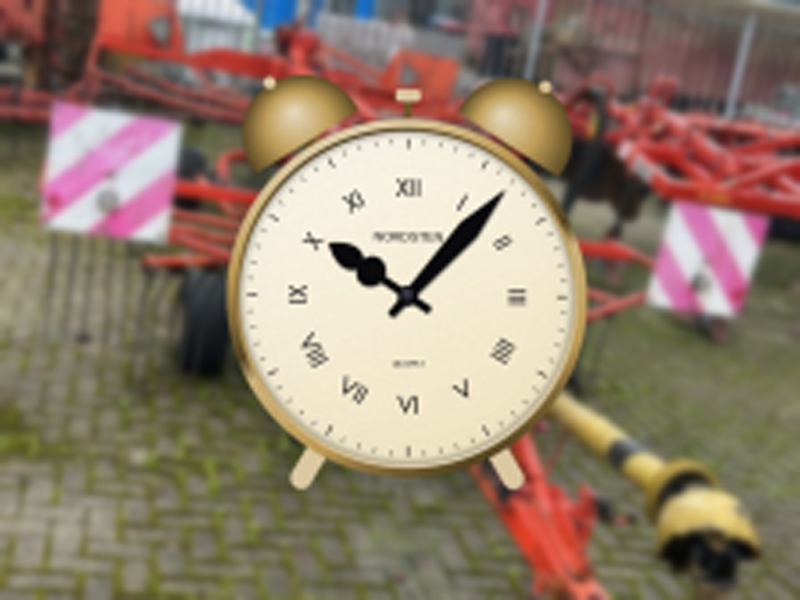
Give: 10:07
